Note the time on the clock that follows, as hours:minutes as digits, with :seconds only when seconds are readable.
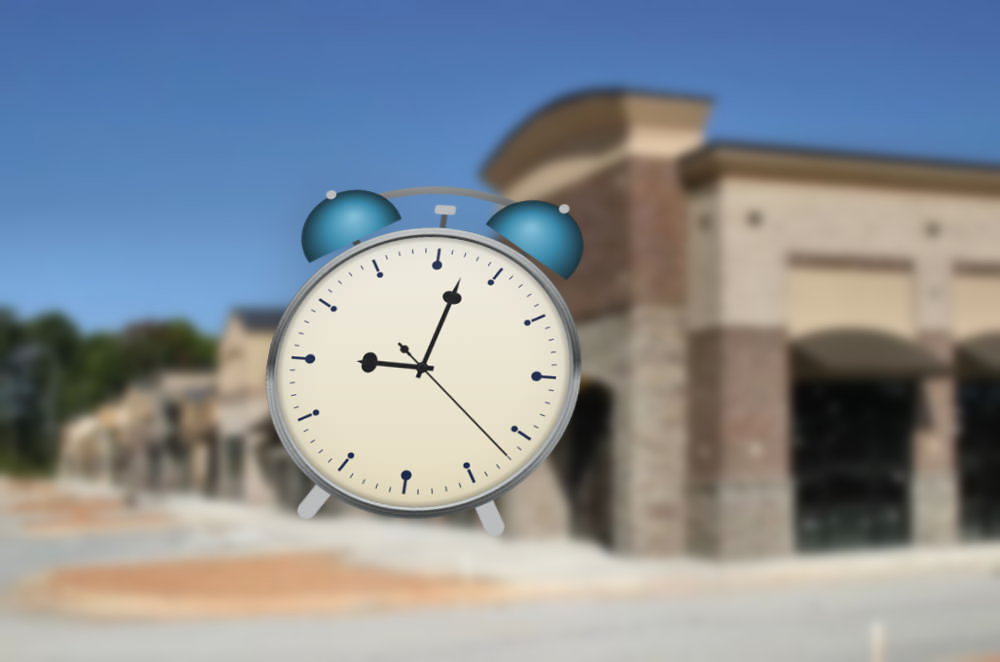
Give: 9:02:22
